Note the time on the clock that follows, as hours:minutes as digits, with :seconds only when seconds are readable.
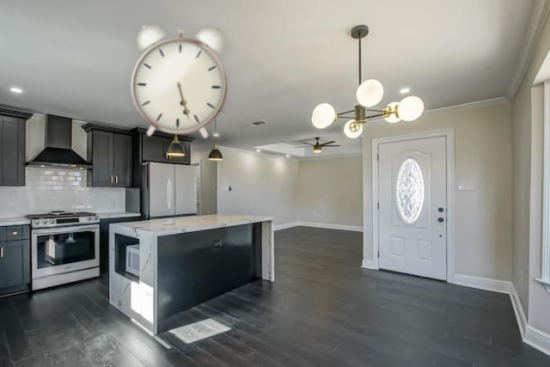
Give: 5:27
